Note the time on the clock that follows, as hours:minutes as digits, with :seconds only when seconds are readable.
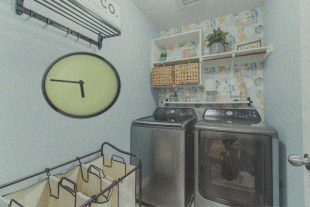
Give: 5:46
